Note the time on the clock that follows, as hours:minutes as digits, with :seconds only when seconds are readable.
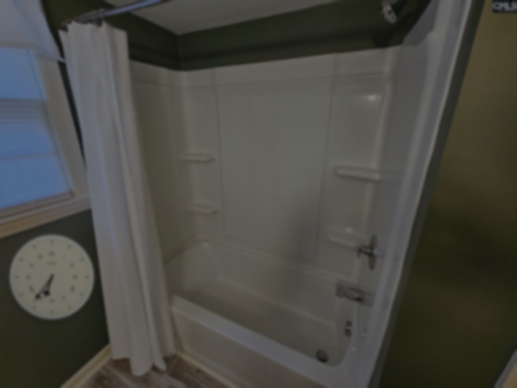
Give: 6:36
